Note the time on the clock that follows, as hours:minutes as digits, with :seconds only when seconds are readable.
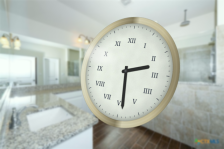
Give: 2:29
